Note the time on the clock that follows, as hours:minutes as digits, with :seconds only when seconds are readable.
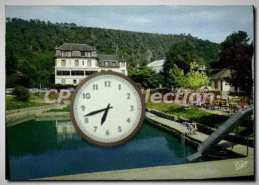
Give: 6:42
